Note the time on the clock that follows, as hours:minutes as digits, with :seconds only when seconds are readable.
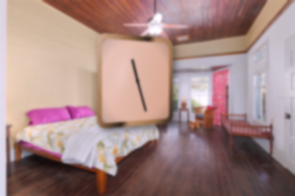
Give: 11:27
